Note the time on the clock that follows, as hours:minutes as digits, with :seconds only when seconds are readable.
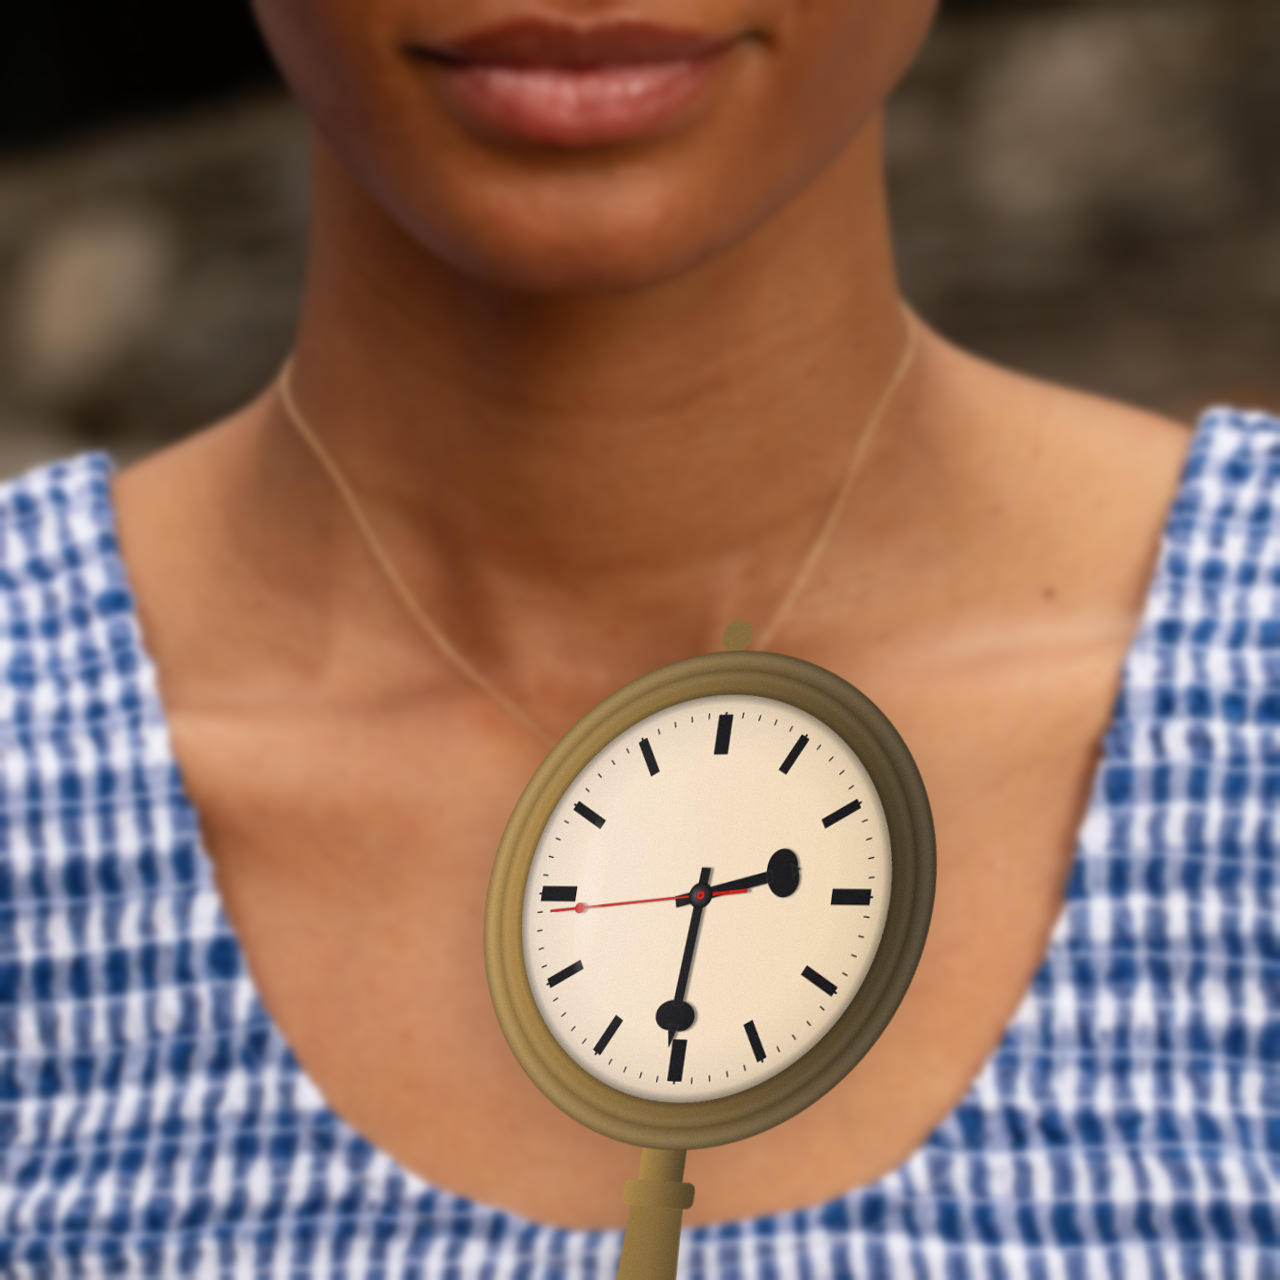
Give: 2:30:44
